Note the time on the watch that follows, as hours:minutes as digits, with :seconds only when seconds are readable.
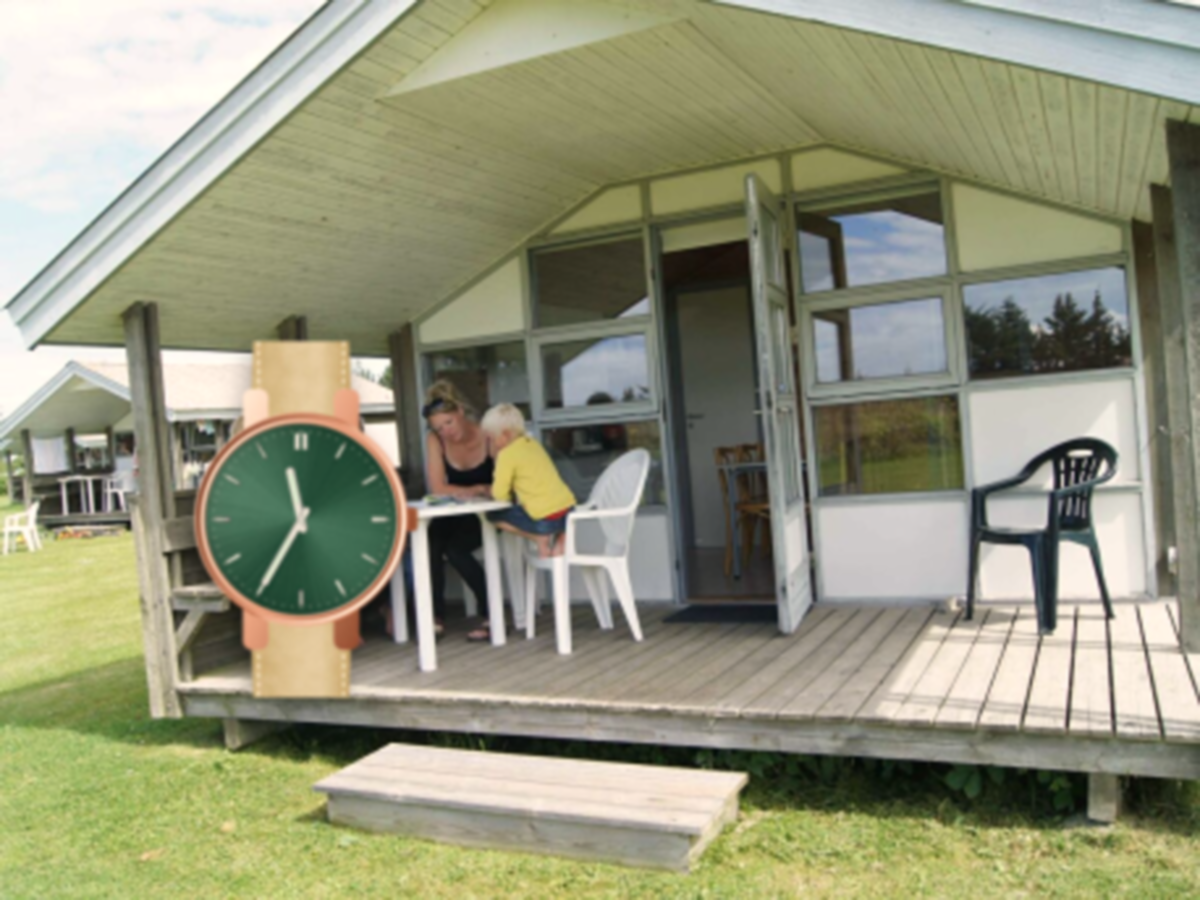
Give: 11:35
